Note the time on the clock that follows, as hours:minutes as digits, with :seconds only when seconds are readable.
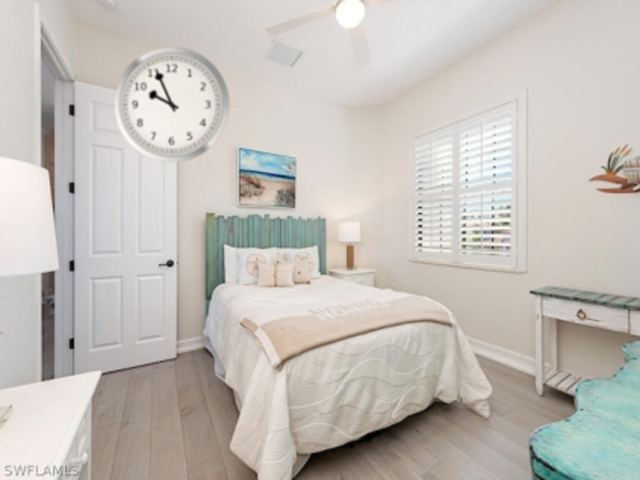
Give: 9:56
